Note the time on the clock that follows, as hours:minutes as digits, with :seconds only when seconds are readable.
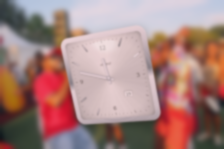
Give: 11:48
